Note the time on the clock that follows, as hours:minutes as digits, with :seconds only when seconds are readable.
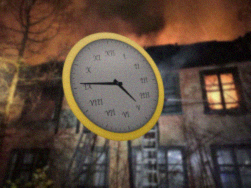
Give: 4:46
